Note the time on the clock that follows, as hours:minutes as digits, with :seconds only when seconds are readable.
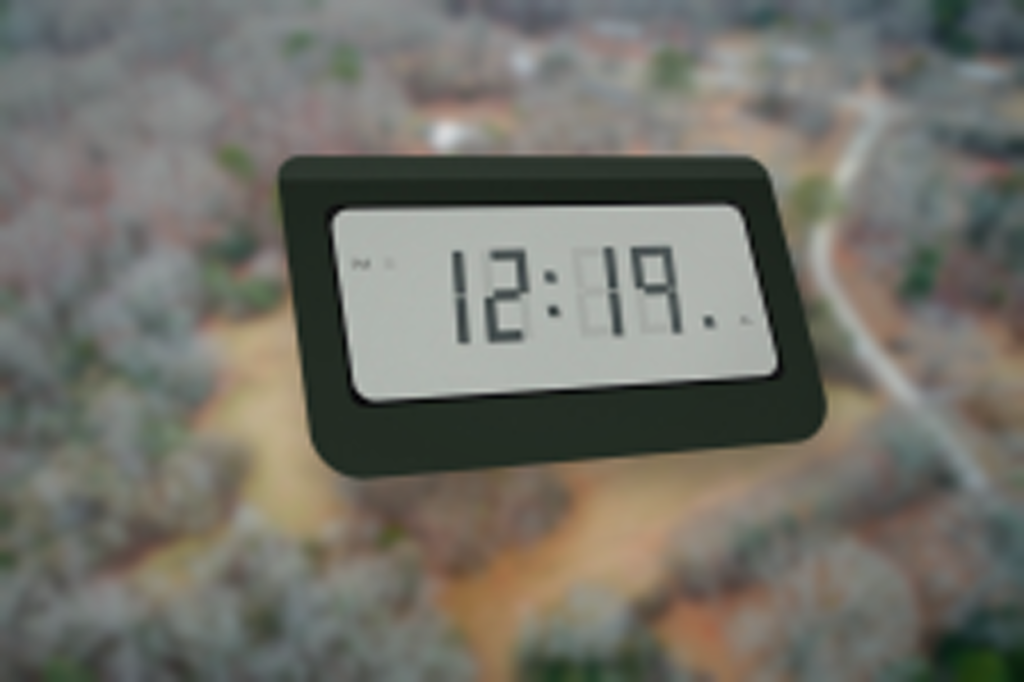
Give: 12:19
